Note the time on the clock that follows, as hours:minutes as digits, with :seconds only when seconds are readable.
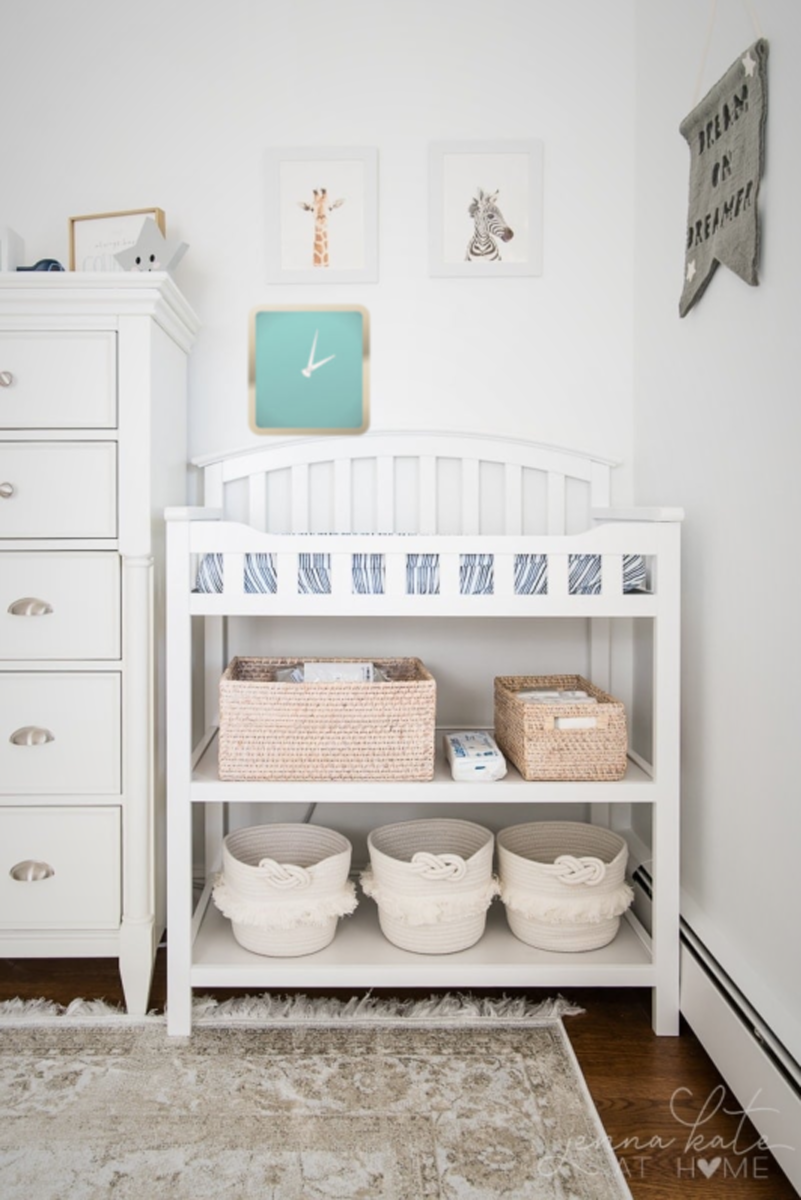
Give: 2:02
